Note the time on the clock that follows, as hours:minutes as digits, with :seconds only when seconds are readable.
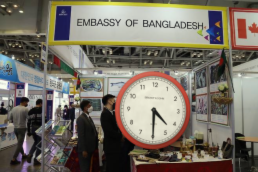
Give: 4:30
